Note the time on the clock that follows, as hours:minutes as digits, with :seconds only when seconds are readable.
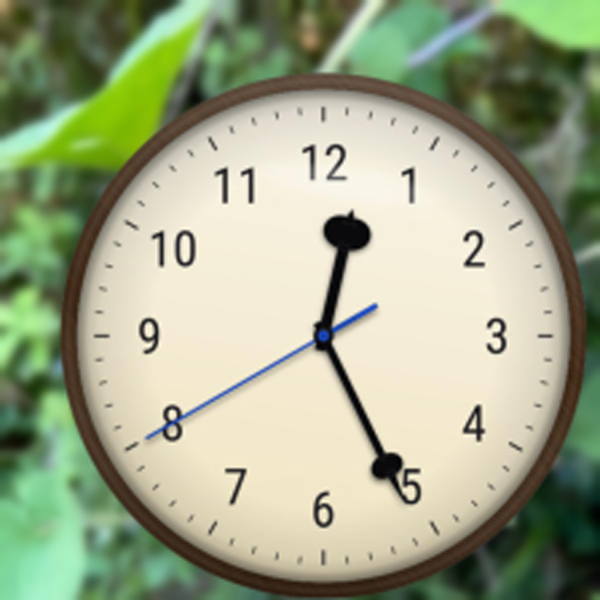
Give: 12:25:40
